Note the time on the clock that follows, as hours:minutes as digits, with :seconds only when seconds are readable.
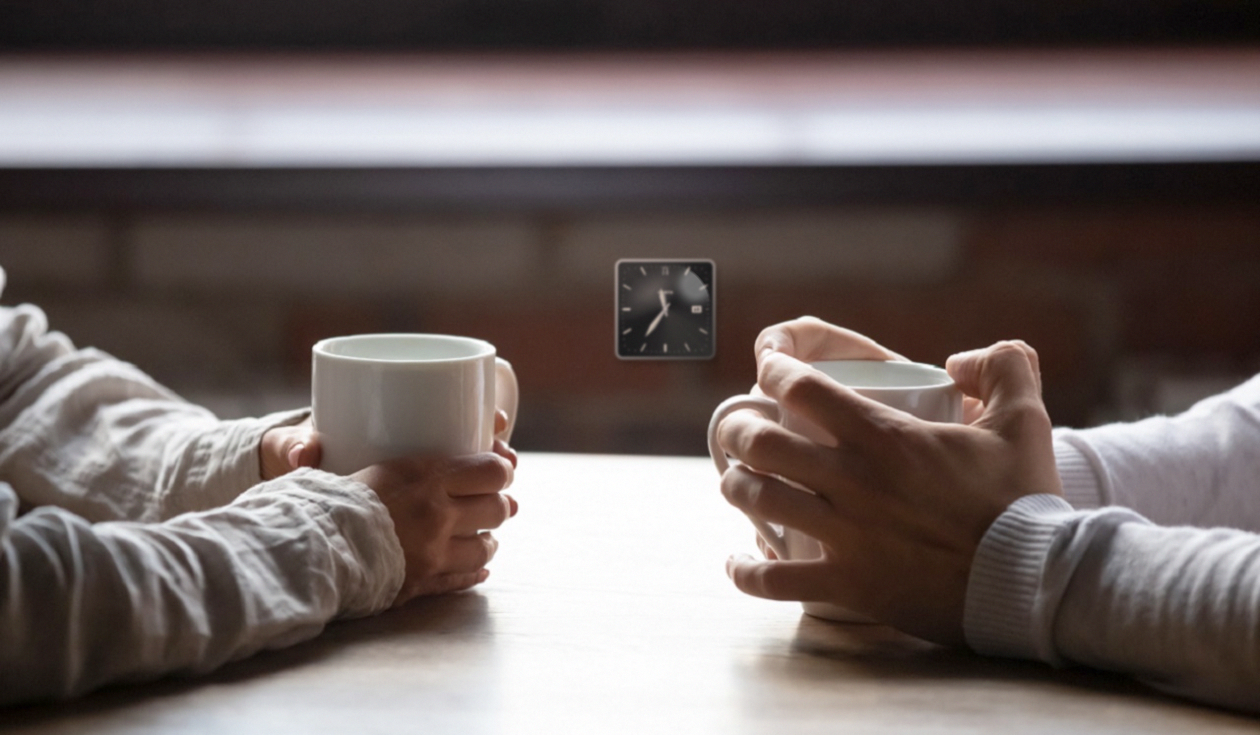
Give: 11:36
